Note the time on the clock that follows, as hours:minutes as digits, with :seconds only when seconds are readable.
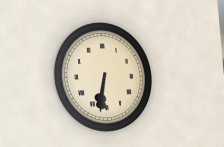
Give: 6:32
